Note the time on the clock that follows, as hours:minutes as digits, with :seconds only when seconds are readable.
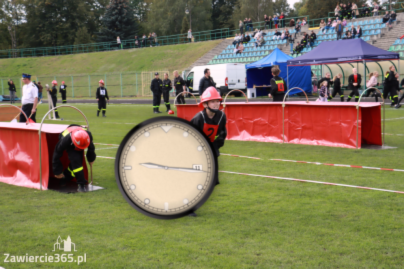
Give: 9:16
